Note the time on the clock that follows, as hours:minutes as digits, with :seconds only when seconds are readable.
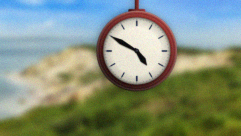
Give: 4:50
